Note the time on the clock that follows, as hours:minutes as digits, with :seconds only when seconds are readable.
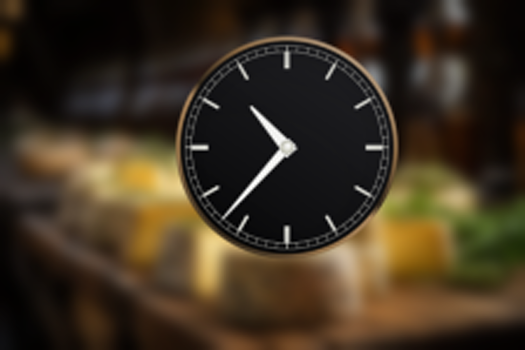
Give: 10:37
